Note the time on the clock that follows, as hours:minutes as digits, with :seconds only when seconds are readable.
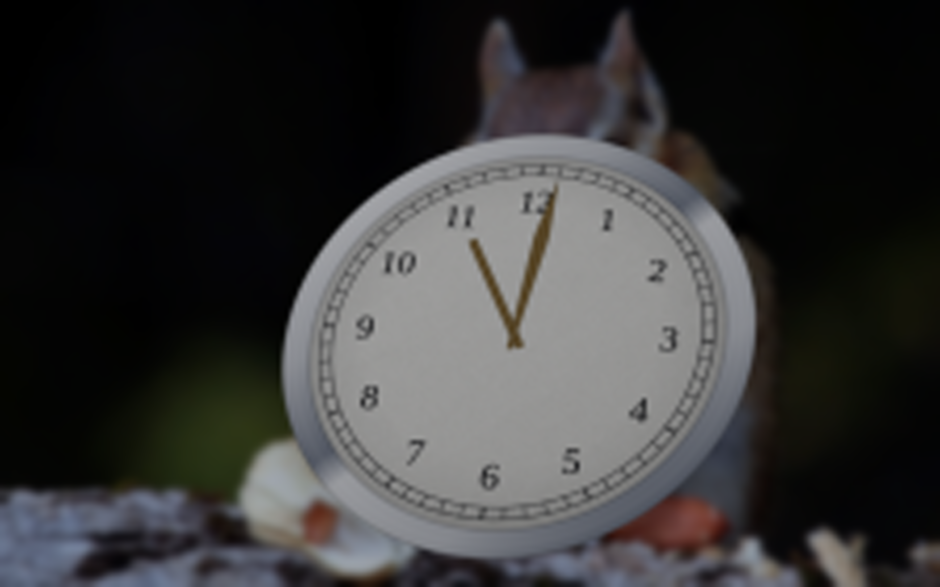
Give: 11:01
